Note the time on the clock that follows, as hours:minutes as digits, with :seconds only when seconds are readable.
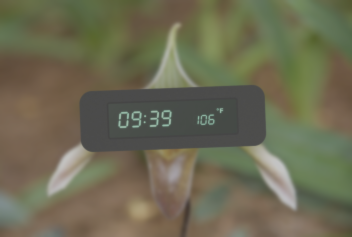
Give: 9:39
